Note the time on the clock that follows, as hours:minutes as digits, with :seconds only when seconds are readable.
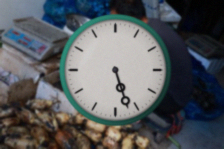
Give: 5:27
